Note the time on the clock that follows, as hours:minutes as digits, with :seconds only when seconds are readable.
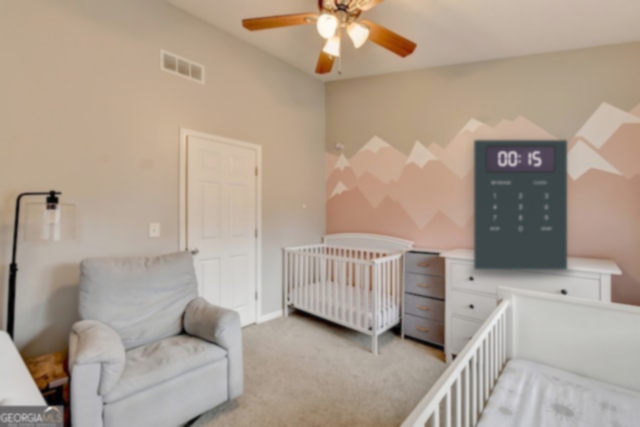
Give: 0:15
